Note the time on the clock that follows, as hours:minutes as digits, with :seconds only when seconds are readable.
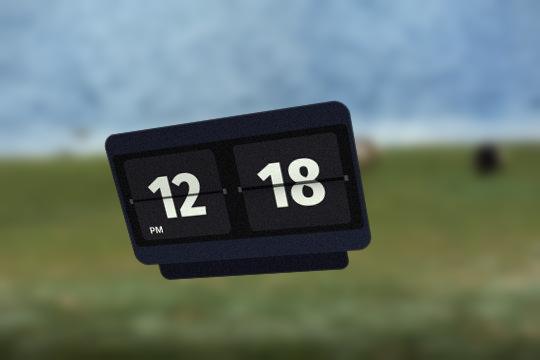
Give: 12:18
